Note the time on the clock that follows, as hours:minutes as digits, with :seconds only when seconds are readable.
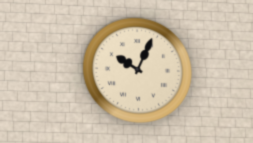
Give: 10:04
